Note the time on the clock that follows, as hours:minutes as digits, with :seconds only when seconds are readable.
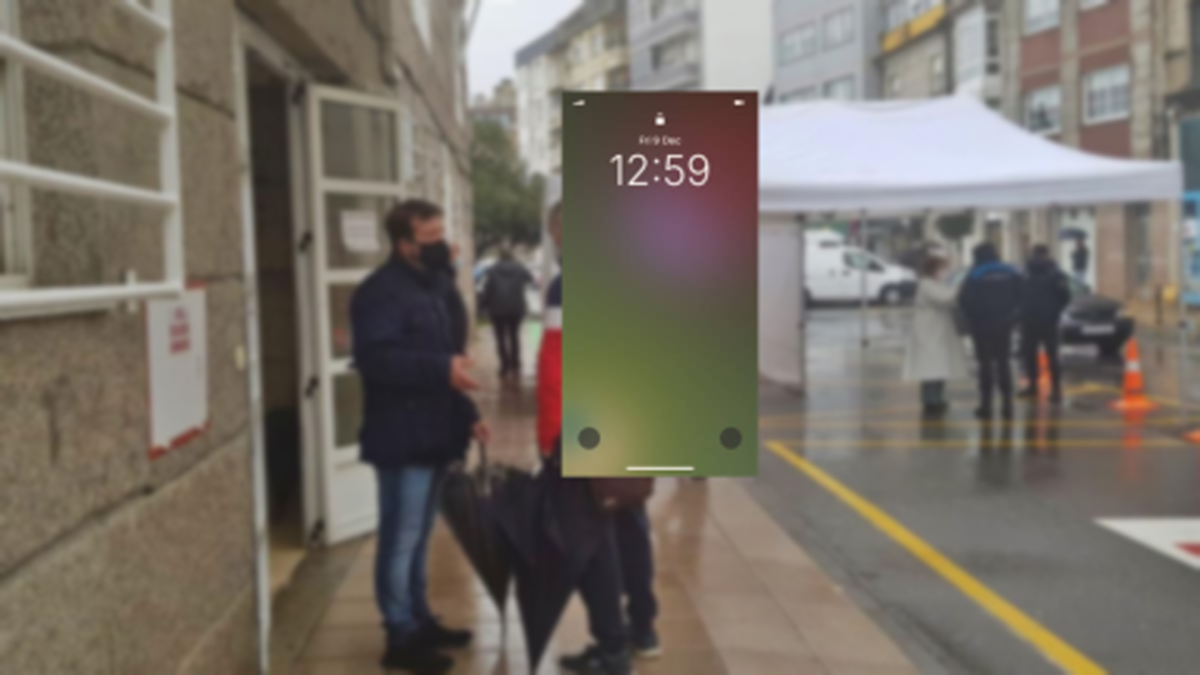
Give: 12:59
